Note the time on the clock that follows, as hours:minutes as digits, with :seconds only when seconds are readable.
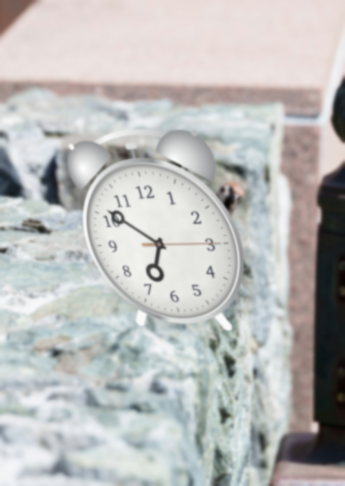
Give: 6:51:15
